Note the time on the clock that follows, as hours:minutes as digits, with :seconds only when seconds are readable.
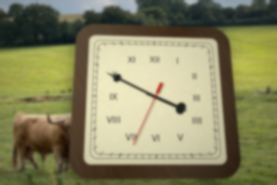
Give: 3:49:34
